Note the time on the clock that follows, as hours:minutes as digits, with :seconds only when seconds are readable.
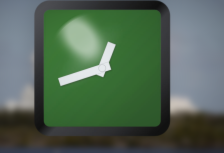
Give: 12:42
